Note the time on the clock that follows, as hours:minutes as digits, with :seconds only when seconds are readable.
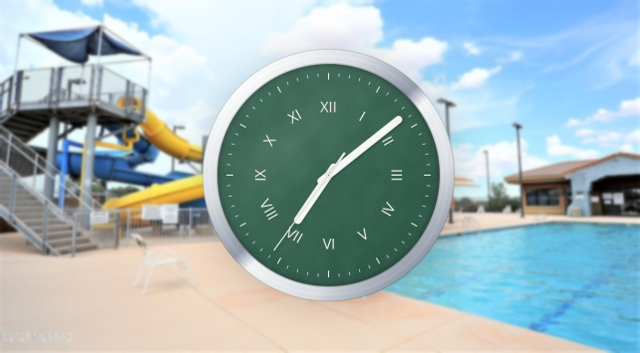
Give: 7:08:36
